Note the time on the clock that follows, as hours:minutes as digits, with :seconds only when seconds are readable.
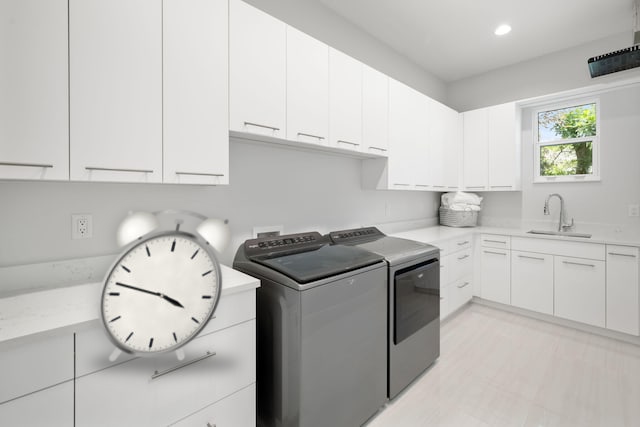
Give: 3:47
